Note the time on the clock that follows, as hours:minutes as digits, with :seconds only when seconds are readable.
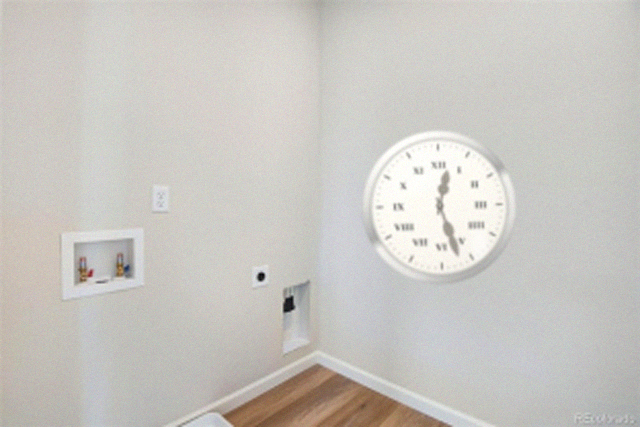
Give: 12:27
